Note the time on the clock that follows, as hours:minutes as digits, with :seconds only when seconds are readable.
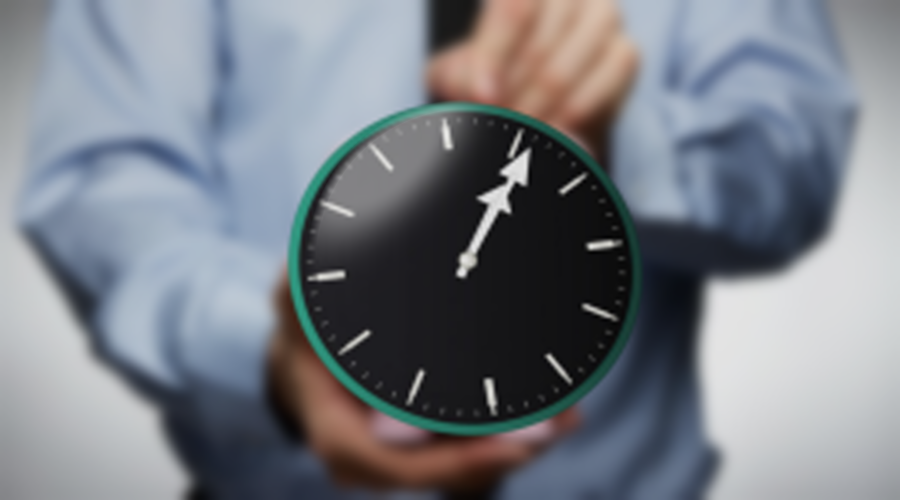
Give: 1:06
